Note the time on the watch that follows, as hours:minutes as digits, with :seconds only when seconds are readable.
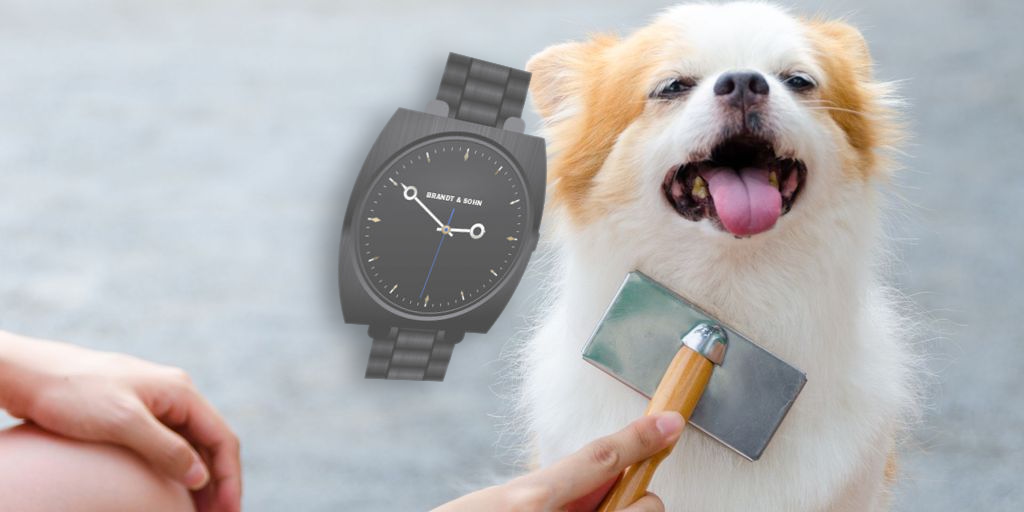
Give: 2:50:31
